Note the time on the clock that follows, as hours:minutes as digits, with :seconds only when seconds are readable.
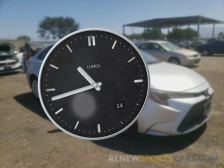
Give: 10:43
